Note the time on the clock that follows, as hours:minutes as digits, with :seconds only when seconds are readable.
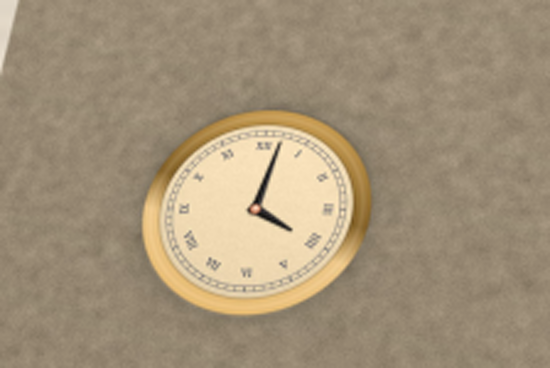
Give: 4:02
